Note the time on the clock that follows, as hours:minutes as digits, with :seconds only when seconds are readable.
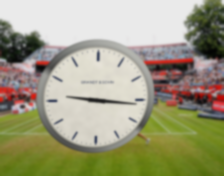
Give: 9:16
